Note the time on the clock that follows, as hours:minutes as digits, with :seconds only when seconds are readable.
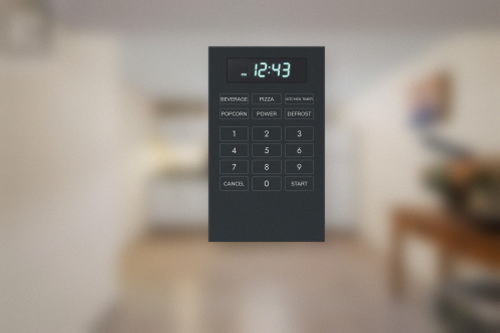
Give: 12:43
